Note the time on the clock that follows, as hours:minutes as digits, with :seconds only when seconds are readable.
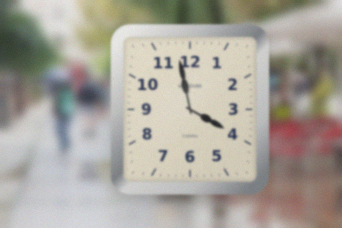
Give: 3:58
